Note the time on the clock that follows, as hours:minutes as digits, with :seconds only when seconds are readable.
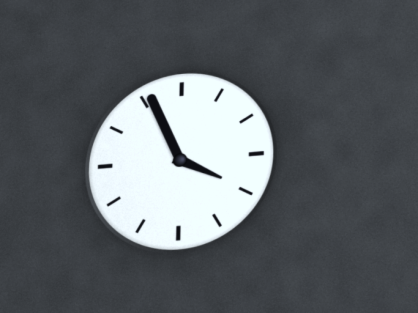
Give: 3:56
